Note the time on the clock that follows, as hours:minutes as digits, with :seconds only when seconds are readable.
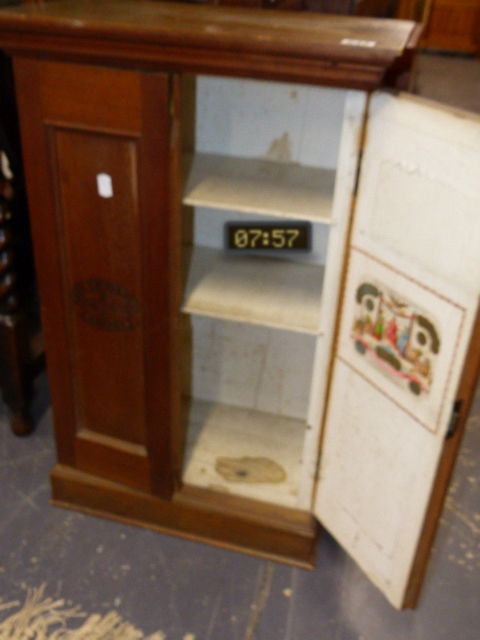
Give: 7:57
